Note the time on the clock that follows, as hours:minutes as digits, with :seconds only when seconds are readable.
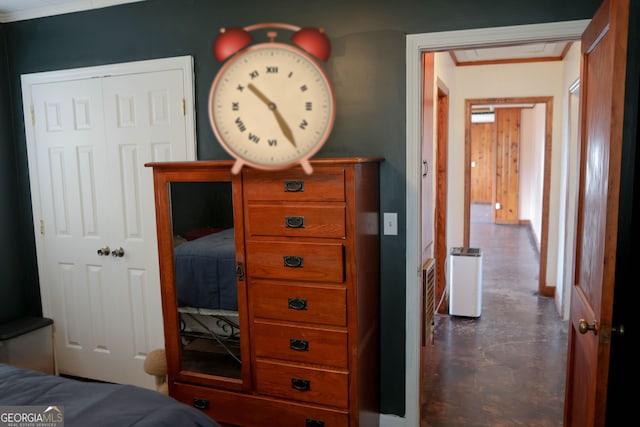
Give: 10:25
